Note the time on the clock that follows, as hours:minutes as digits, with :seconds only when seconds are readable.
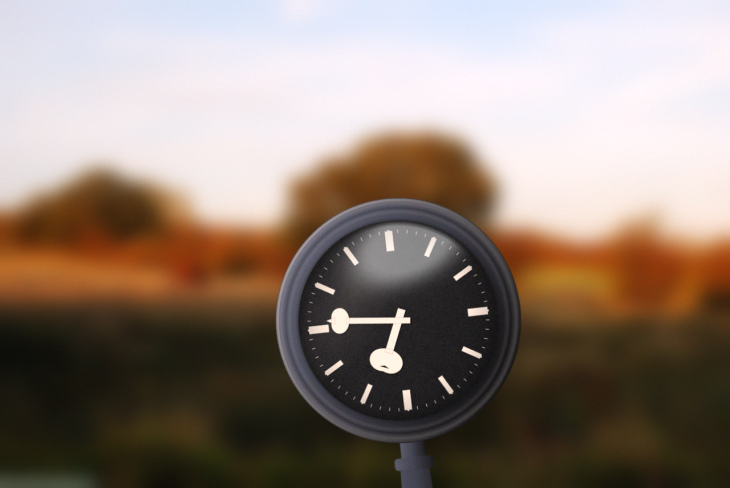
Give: 6:46
